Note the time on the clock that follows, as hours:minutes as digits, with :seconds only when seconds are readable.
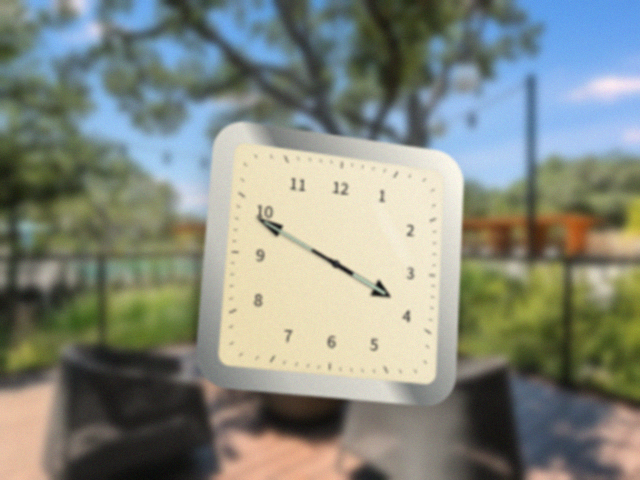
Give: 3:49
